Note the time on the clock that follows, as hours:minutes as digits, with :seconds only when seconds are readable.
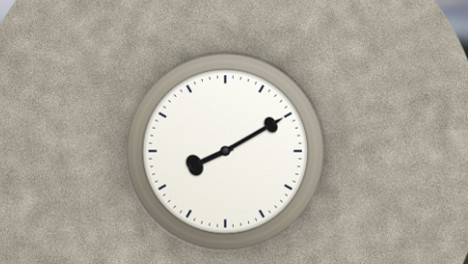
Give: 8:10
